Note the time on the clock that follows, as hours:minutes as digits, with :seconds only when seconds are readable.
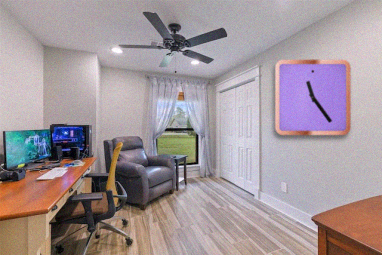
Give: 11:24
